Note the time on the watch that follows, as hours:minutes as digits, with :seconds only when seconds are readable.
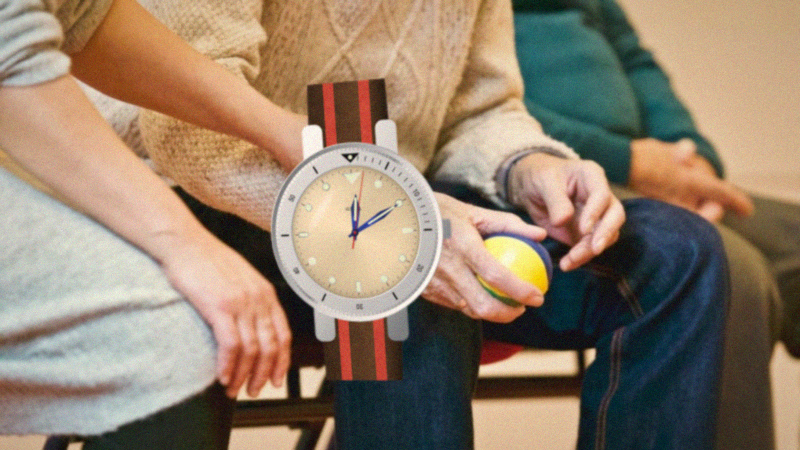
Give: 12:10:02
